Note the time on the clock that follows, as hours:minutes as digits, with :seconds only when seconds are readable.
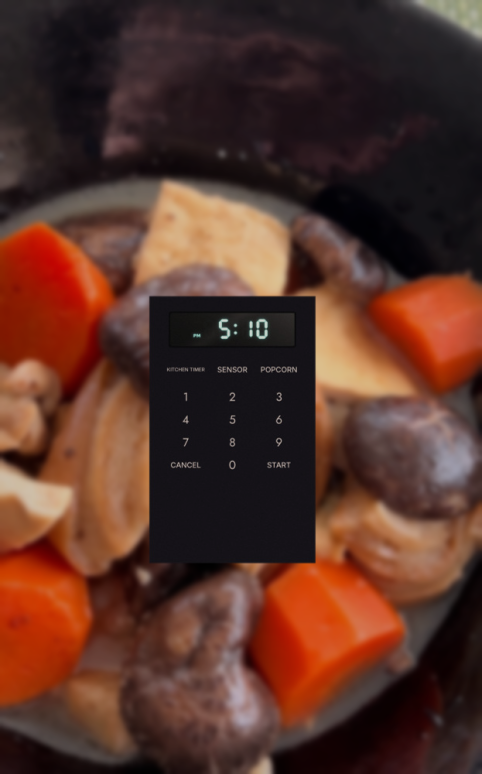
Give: 5:10
